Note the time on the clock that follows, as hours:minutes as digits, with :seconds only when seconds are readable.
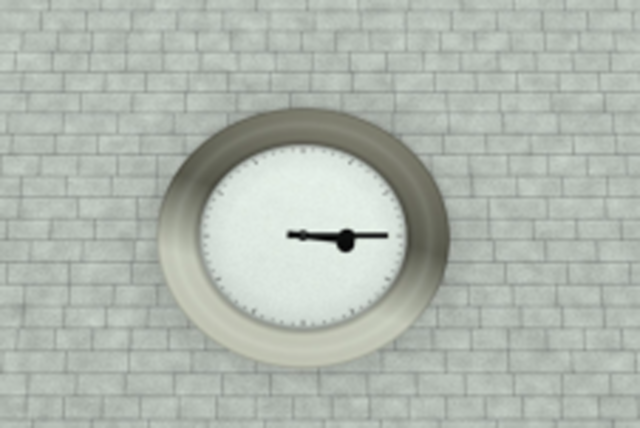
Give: 3:15
